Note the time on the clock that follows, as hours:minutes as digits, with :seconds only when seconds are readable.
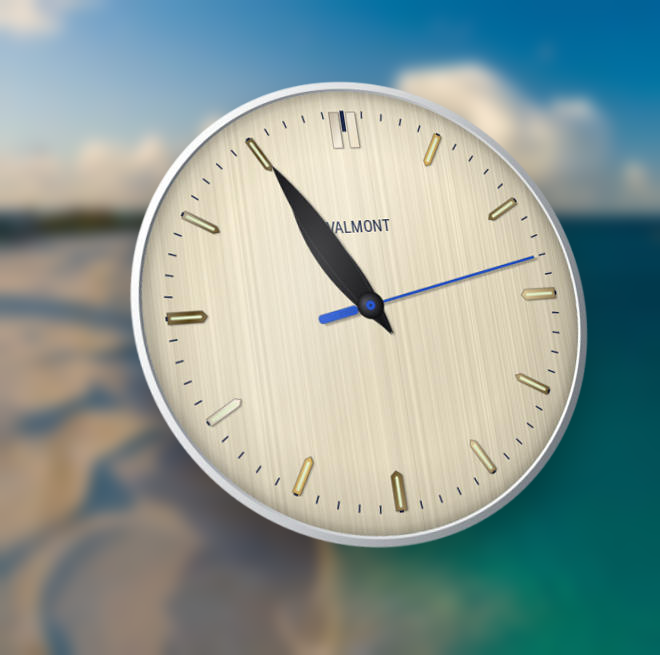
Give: 10:55:13
